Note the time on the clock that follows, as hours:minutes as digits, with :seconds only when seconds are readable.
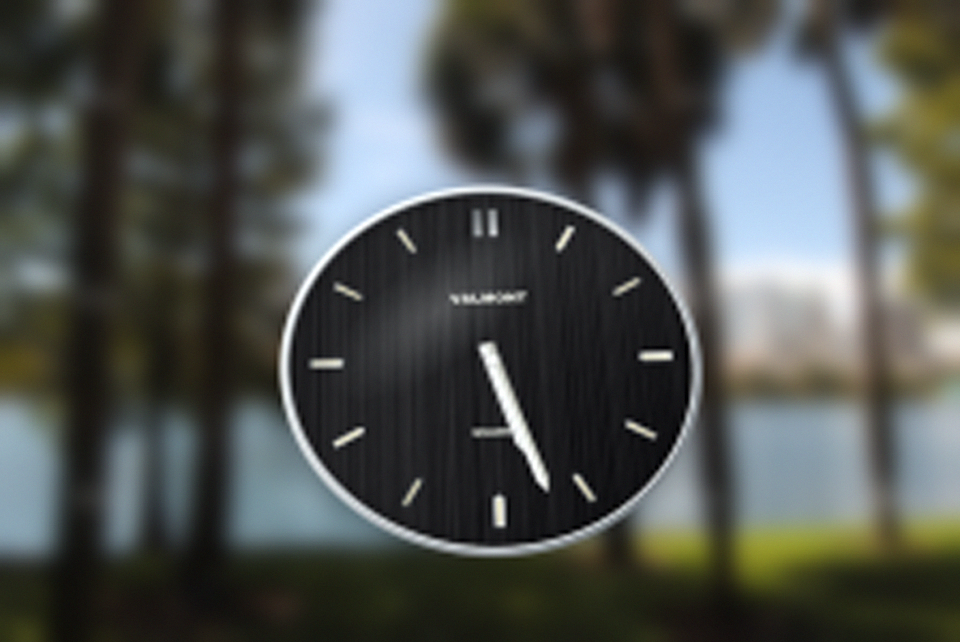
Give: 5:27
